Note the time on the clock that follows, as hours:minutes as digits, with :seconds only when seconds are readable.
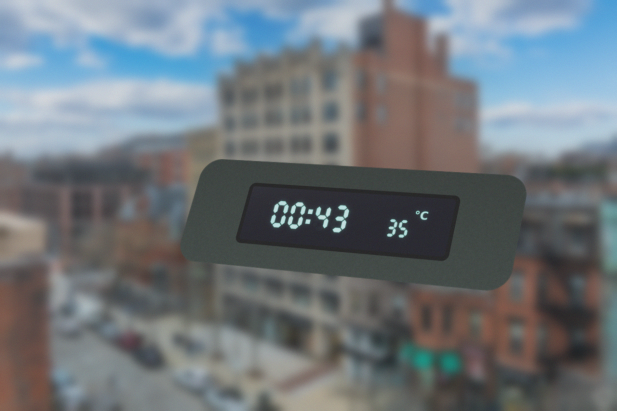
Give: 0:43
